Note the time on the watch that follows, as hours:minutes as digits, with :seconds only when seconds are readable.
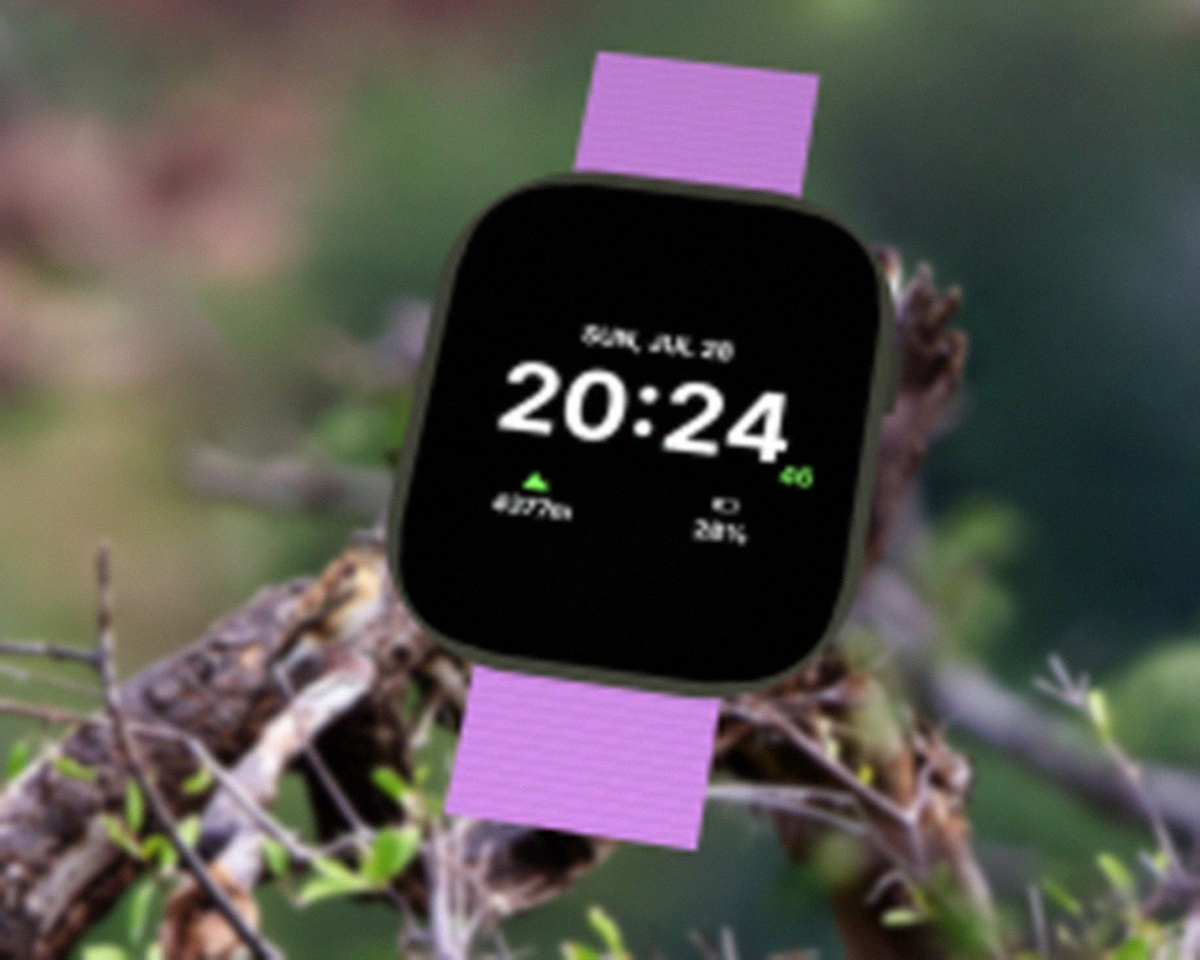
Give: 20:24
